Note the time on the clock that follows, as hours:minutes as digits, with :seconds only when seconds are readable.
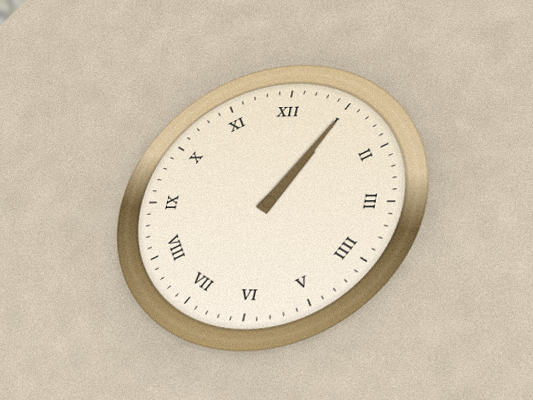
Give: 1:05
